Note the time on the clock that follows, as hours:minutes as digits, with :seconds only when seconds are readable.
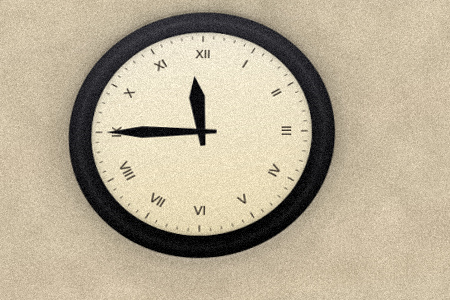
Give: 11:45
